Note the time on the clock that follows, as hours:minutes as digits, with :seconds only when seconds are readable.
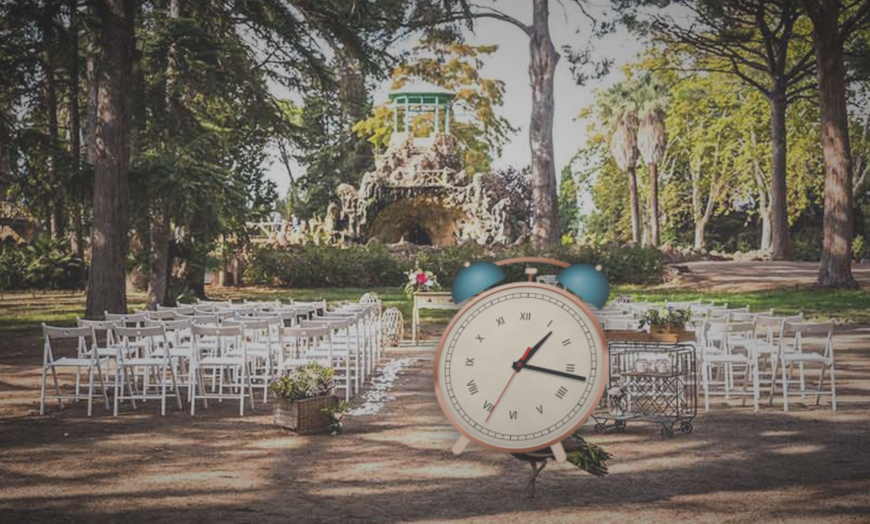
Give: 1:16:34
